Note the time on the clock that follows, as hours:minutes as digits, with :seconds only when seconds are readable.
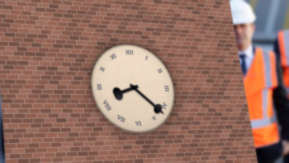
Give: 8:22
